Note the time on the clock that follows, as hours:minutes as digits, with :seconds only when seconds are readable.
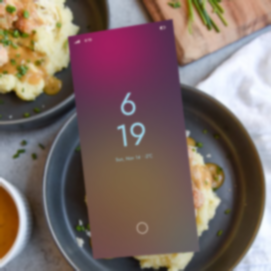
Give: 6:19
